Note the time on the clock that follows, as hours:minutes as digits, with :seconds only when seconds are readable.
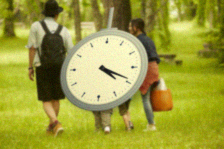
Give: 4:19
